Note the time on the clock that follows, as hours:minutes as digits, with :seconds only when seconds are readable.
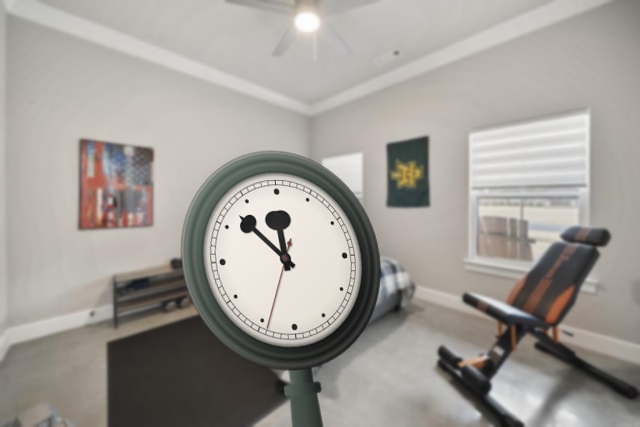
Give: 11:52:34
